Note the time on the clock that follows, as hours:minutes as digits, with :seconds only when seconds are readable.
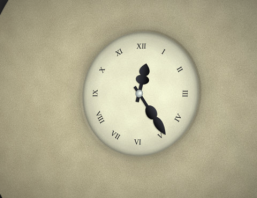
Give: 12:24
